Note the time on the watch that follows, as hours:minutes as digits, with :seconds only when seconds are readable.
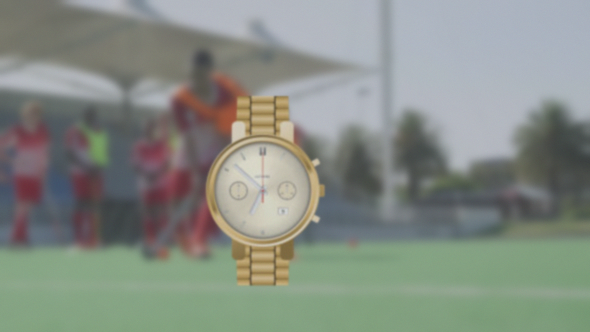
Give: 6:52
